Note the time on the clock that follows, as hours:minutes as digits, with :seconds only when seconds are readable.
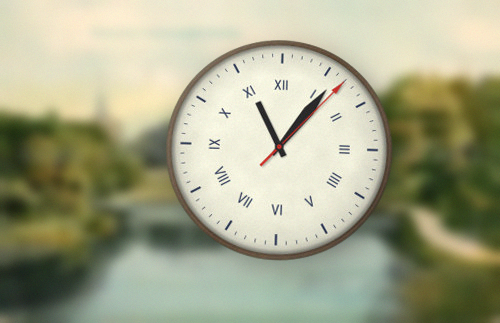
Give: 11:06:07
